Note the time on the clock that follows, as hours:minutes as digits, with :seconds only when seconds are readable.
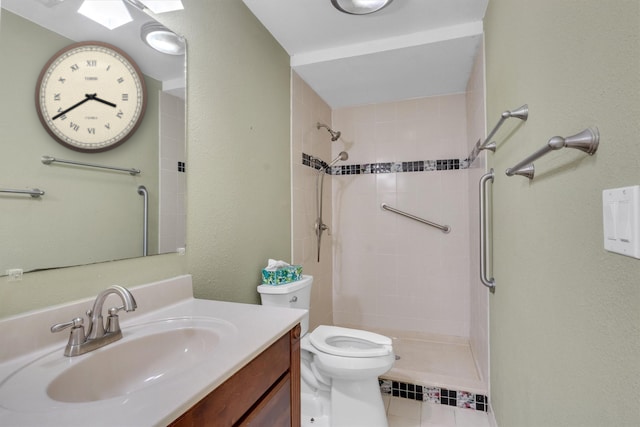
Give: 3:40
